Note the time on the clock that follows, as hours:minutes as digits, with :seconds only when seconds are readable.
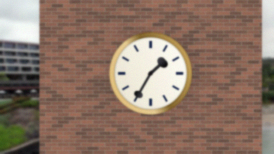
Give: 1:35
